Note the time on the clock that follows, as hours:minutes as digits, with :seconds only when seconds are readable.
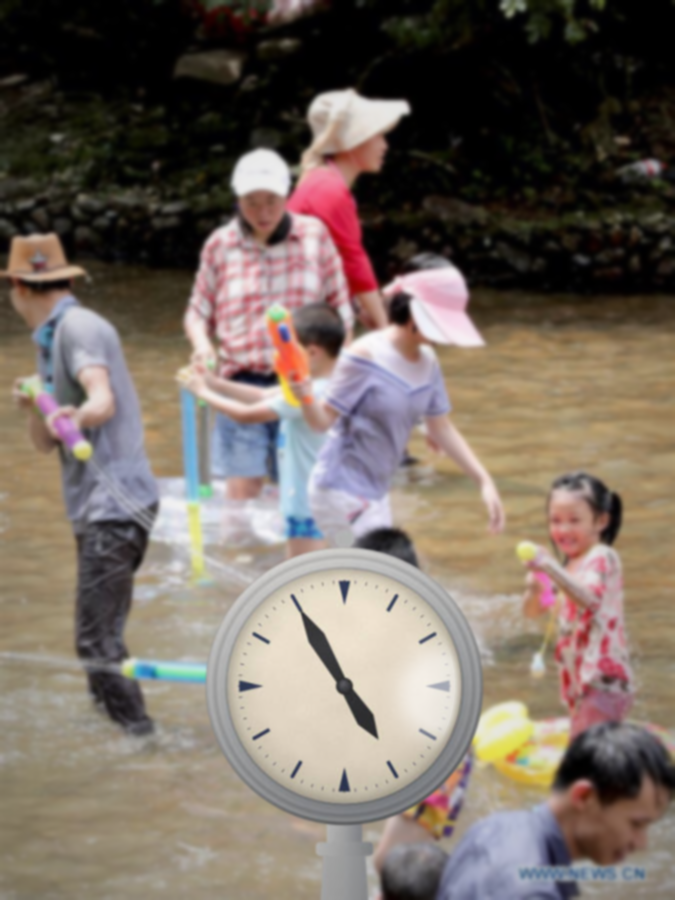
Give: 4:55
